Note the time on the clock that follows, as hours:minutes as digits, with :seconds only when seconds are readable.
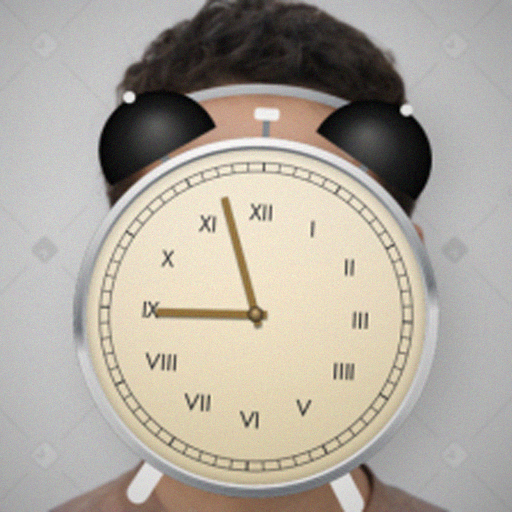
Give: 8:57
